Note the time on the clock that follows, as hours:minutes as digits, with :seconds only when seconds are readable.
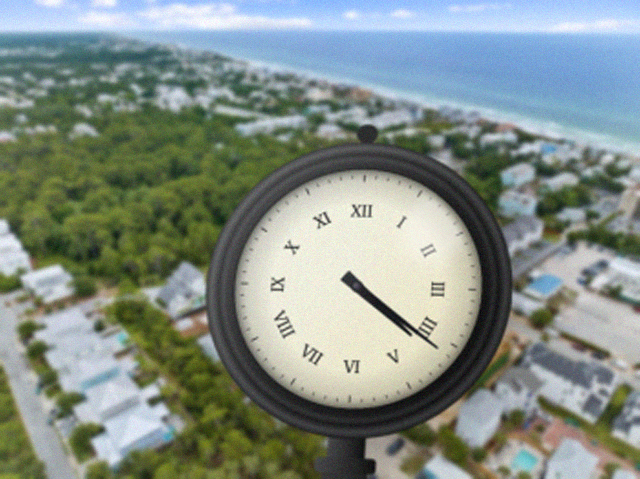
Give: 4:21
